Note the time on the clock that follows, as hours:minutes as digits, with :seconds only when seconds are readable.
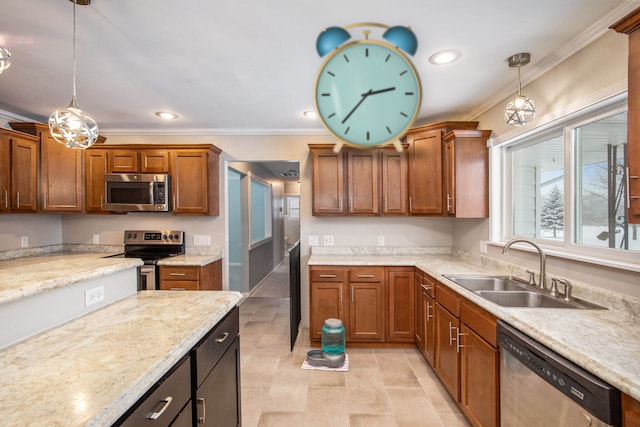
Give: 2:37
